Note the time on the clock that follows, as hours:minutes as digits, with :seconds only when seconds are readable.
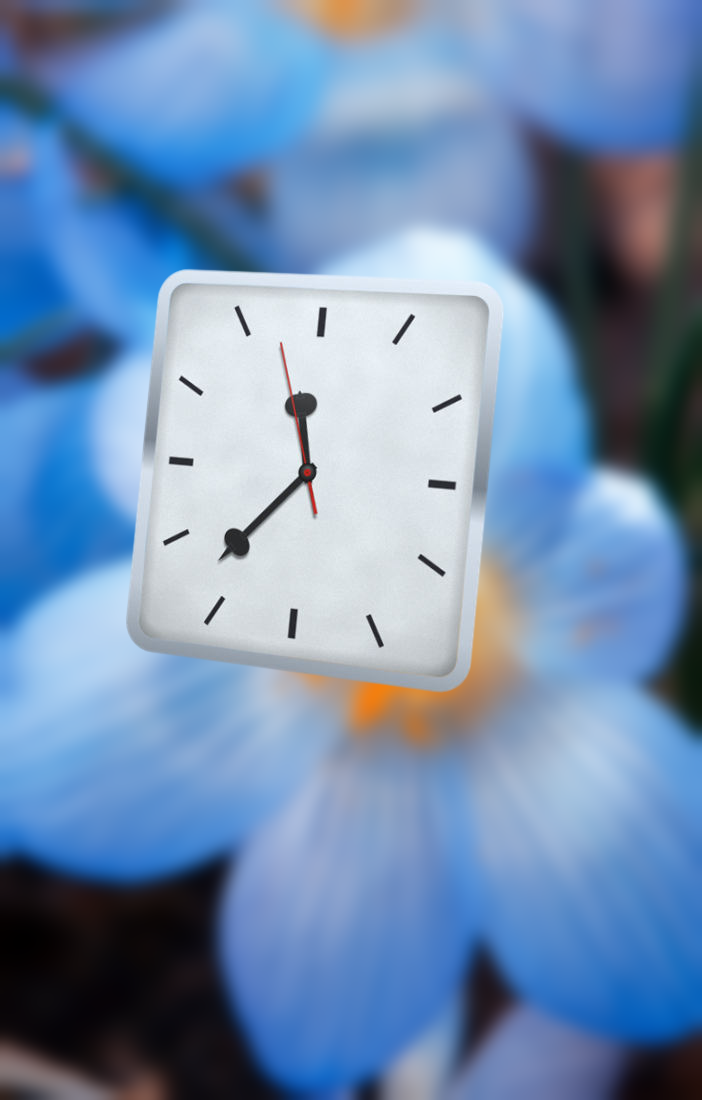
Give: 11:36:57
